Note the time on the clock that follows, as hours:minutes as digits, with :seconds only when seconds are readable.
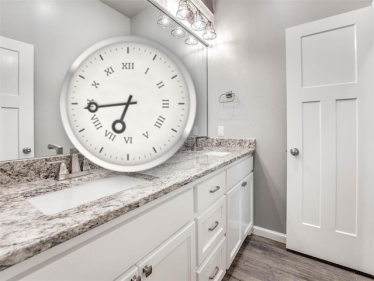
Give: 6:44
